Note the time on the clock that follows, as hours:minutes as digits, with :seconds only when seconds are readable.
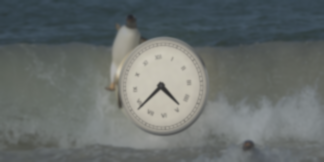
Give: 4:39
